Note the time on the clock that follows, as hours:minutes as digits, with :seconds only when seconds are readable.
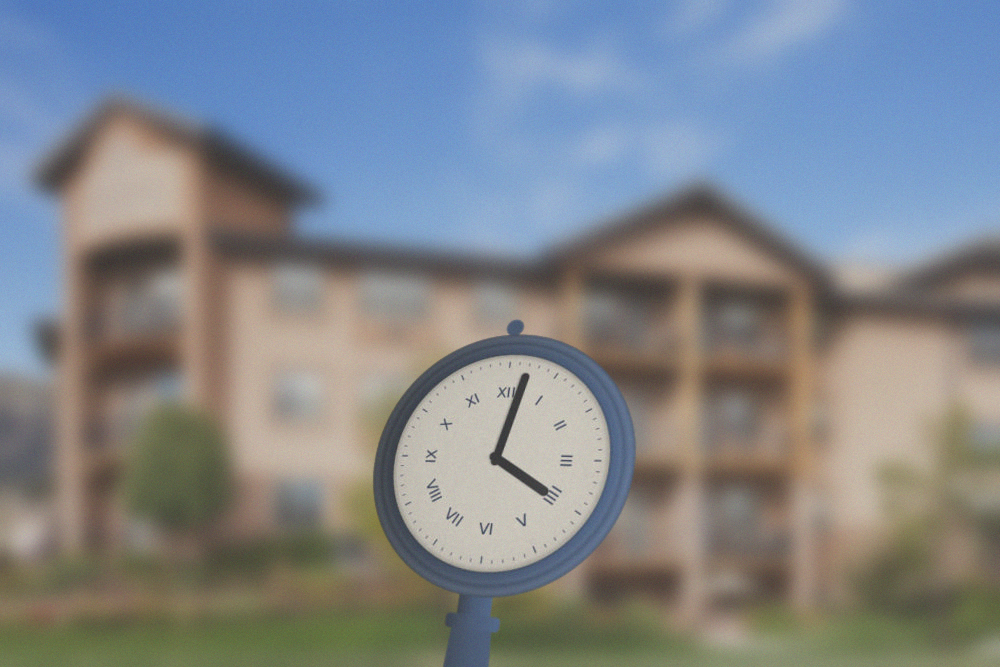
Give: 4:02
